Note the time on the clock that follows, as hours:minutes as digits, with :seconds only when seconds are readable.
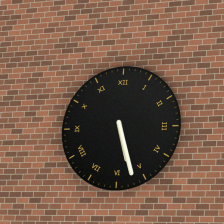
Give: 5:27
